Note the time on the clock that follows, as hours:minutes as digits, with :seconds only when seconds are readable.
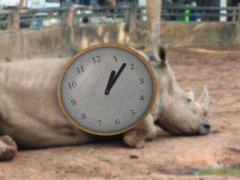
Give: 1:08
